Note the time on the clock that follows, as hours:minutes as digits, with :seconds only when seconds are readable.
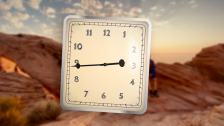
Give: 2:44
